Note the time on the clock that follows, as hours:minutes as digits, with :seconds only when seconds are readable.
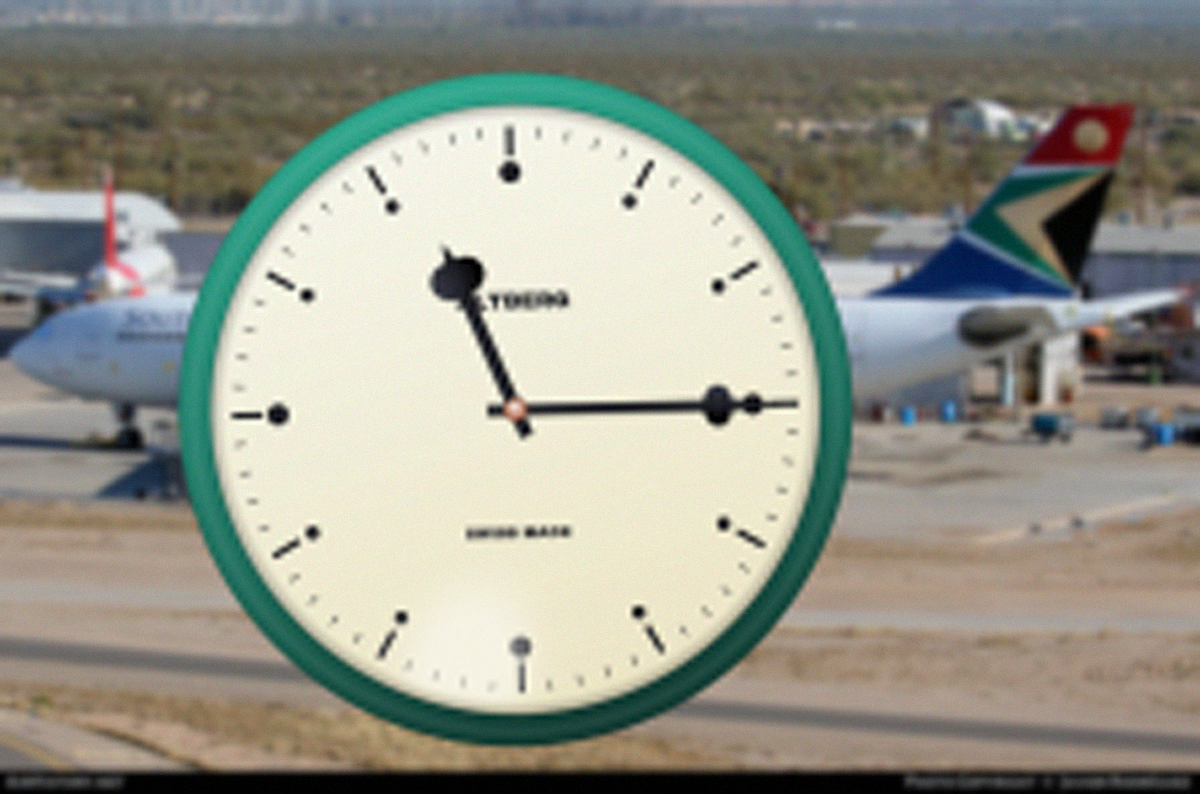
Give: 11:15
